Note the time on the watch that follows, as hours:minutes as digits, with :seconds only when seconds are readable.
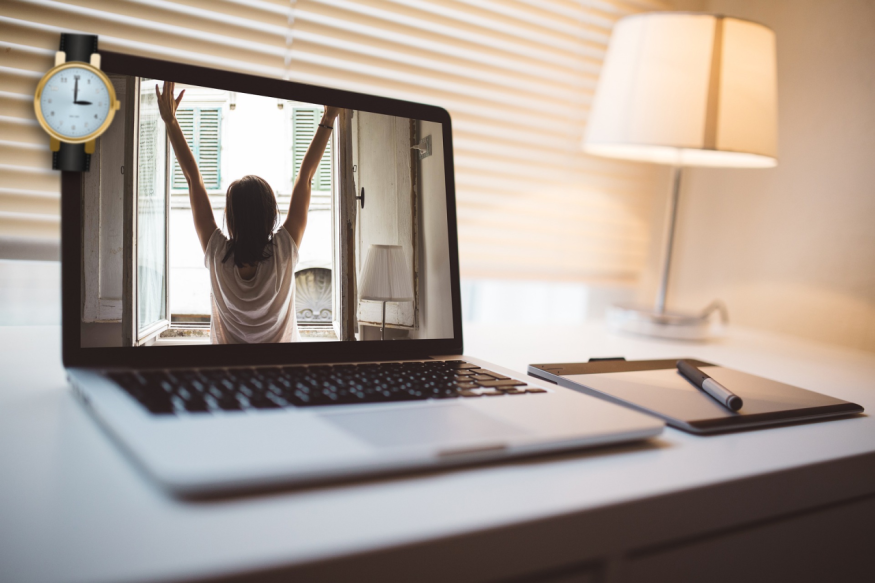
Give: 3:00
